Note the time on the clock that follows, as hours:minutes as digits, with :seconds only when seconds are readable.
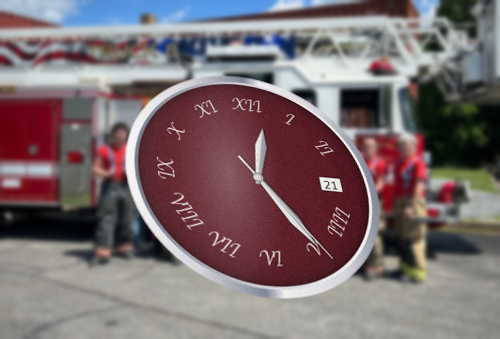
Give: 12:24:24
